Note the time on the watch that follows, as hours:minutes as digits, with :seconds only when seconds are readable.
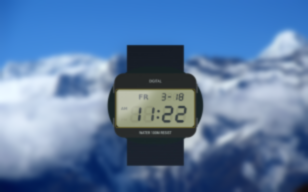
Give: 11:22
